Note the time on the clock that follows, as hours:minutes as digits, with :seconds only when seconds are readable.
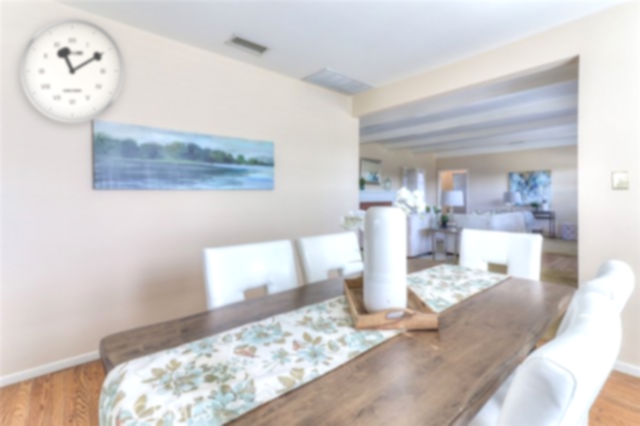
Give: 11:10
